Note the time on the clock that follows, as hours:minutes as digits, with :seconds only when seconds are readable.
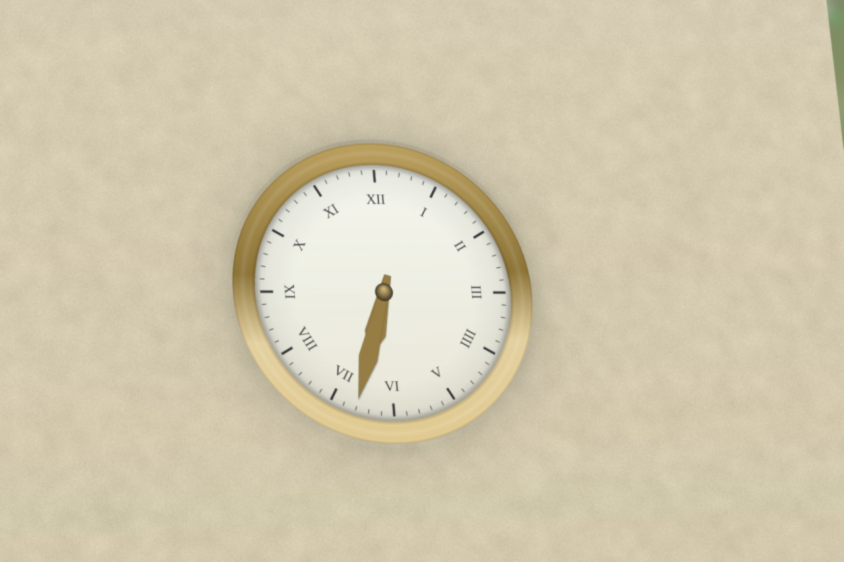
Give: 6:33
